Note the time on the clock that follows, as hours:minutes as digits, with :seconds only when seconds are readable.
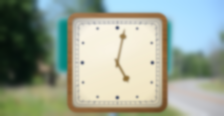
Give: 5:02
